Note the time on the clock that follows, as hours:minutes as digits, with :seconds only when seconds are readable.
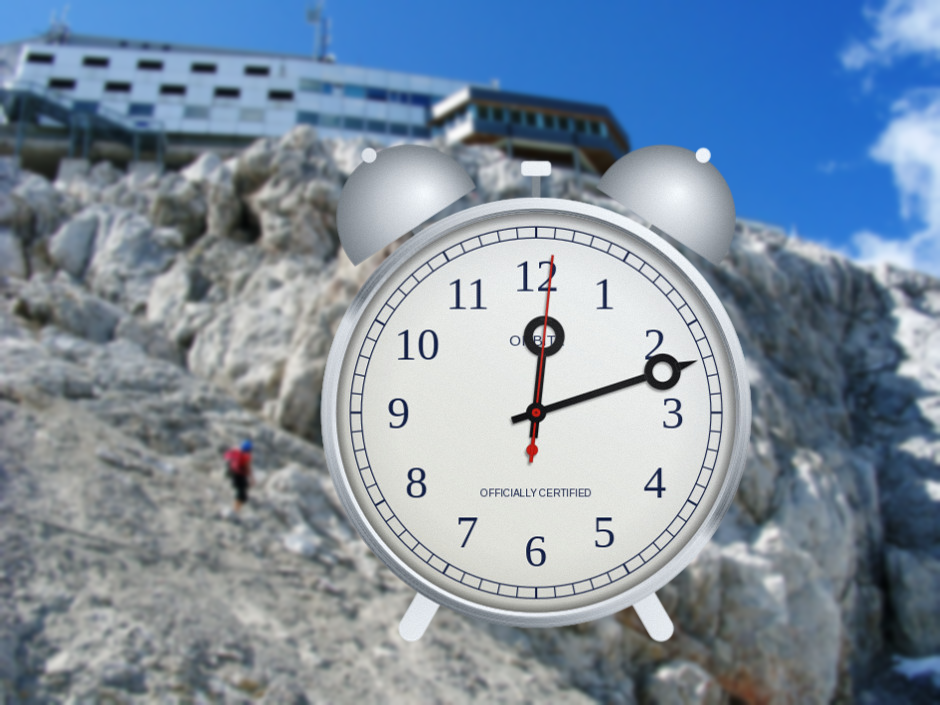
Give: 12:12:01
